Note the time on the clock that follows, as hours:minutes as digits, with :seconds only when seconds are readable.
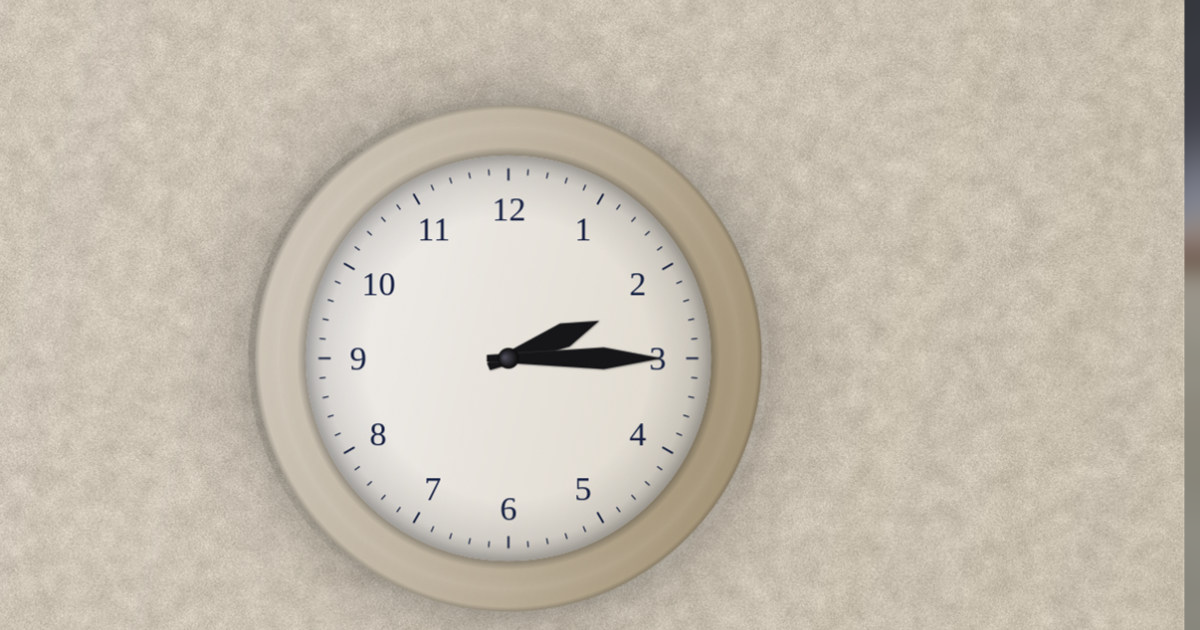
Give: 2:15
